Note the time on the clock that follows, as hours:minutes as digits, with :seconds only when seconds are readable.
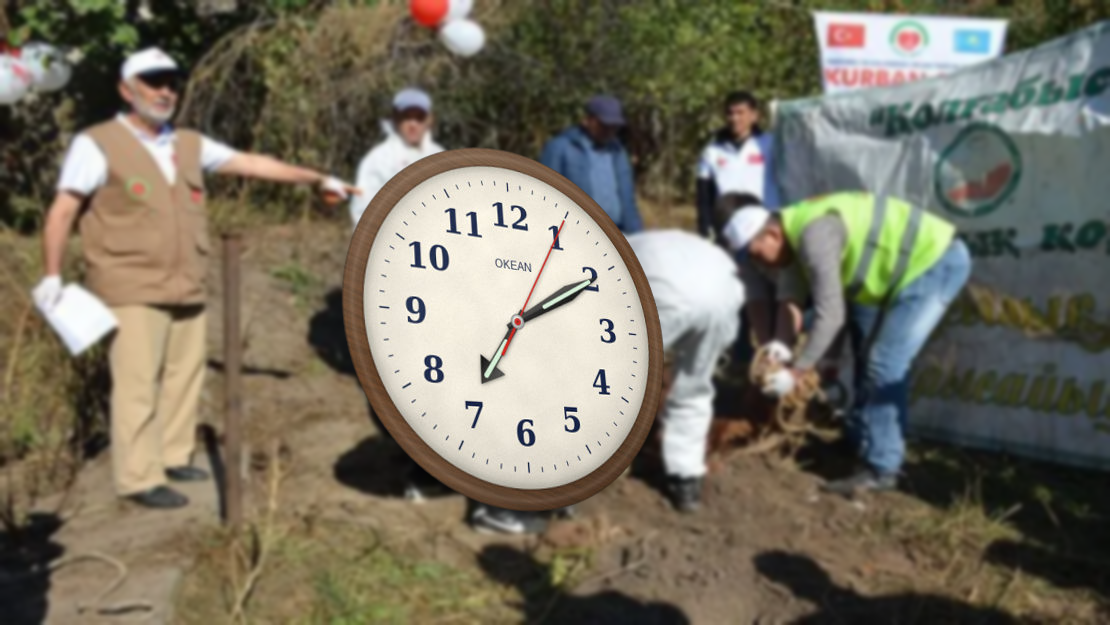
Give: 7:10:05
